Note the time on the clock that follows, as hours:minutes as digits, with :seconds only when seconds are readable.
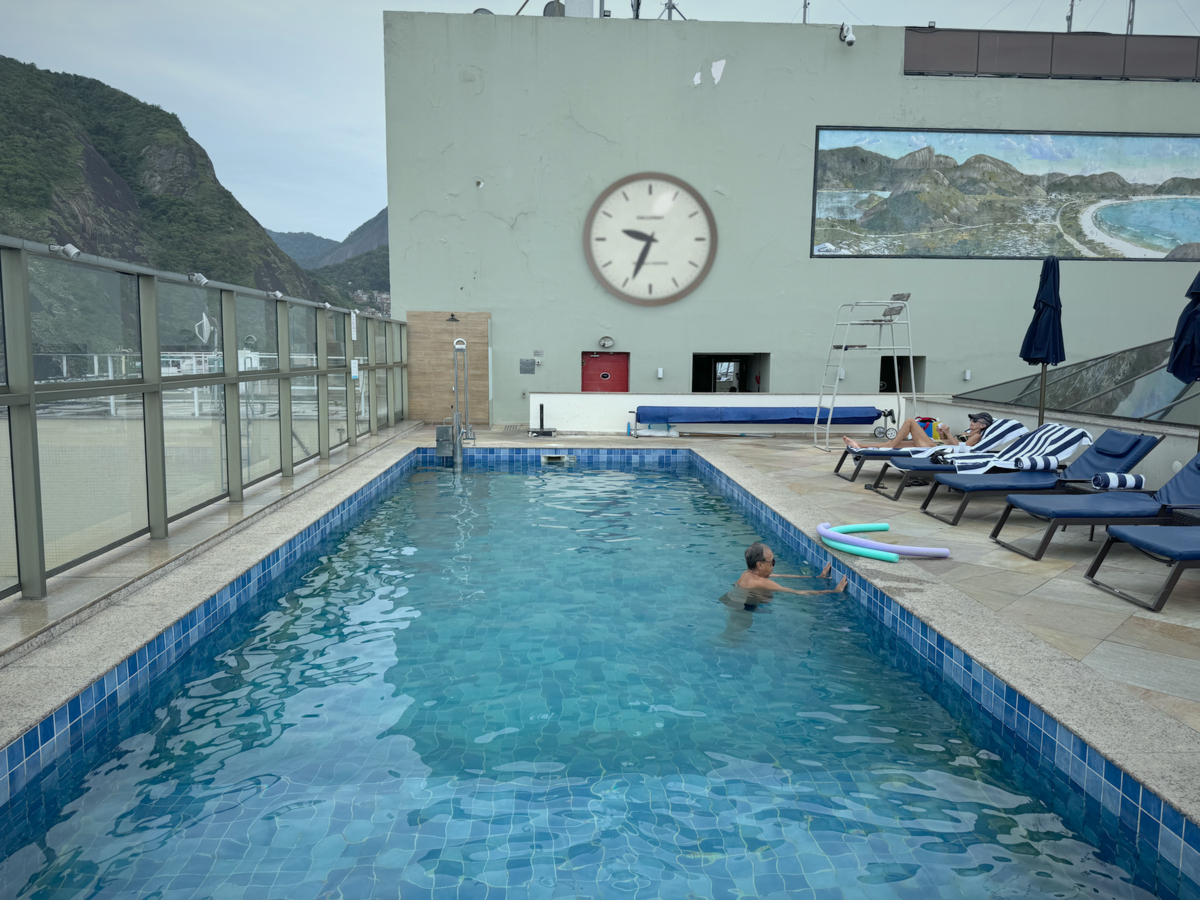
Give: 9:34
